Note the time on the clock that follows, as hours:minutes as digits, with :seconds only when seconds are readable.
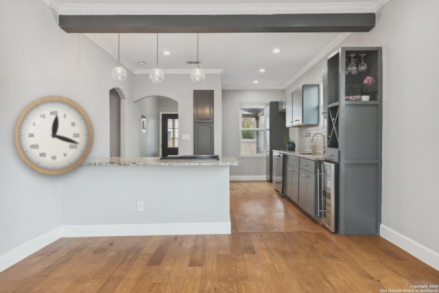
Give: 12:18
